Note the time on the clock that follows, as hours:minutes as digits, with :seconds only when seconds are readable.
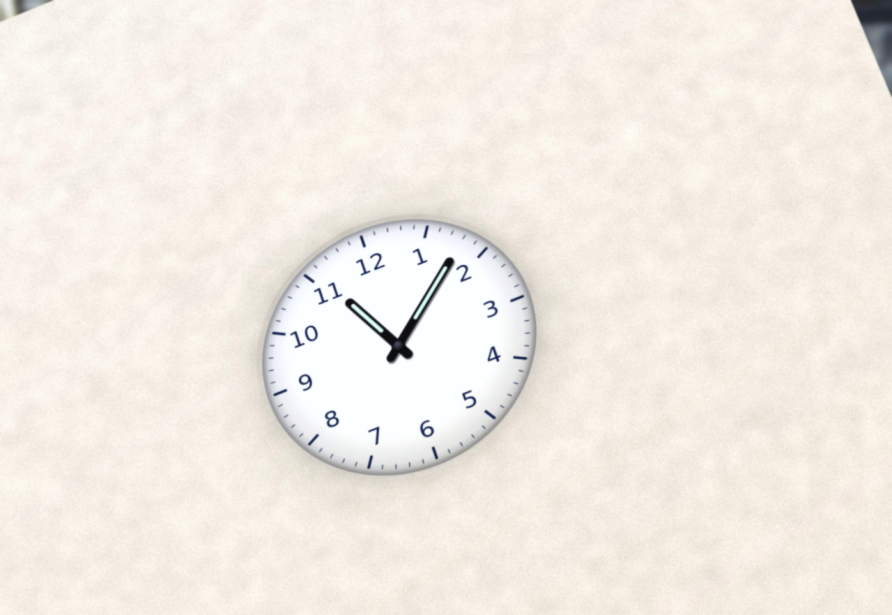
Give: 11:08
